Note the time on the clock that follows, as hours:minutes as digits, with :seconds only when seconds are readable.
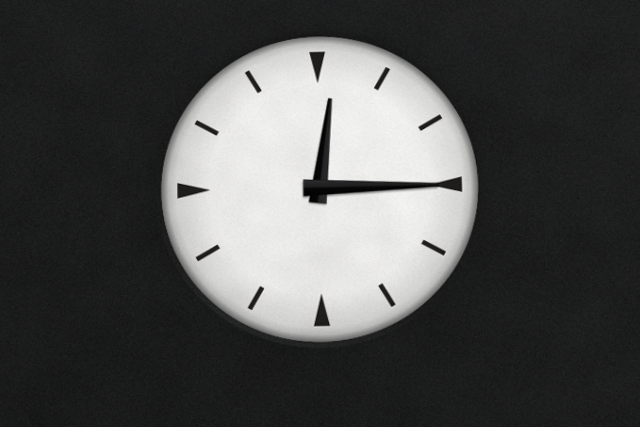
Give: 12:15
